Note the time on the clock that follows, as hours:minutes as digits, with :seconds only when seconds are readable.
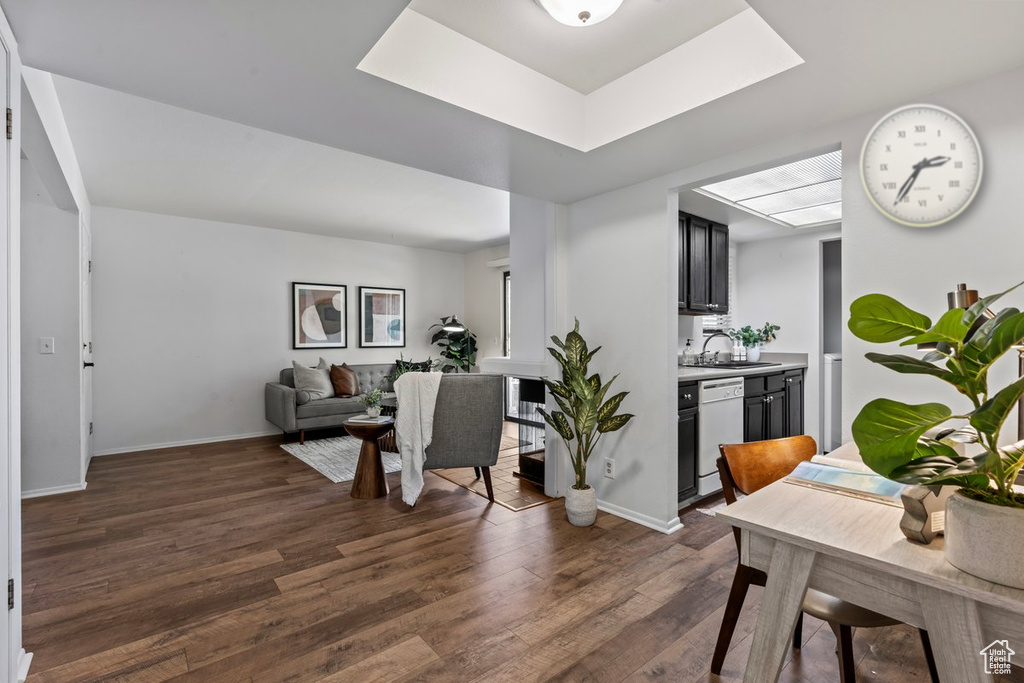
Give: 2:36
